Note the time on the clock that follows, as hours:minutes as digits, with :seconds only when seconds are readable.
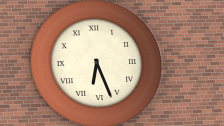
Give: 6:27
